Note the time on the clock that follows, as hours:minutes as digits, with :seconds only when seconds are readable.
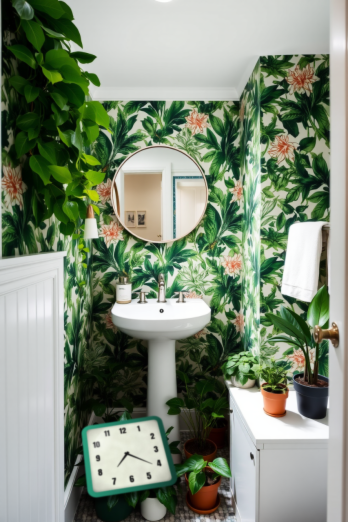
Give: 7:21
